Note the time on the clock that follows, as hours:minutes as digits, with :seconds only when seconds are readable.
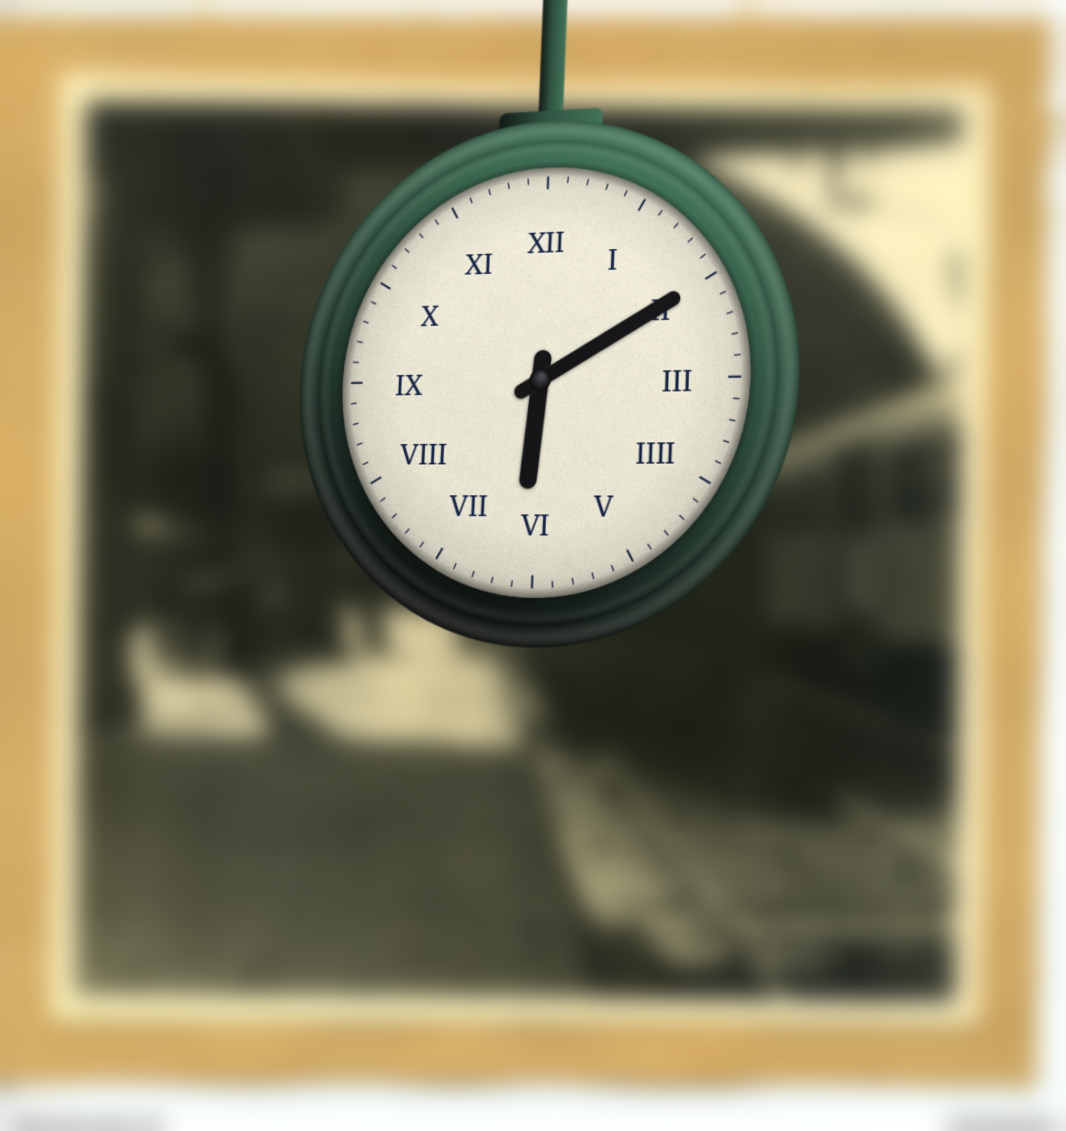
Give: 6:10
